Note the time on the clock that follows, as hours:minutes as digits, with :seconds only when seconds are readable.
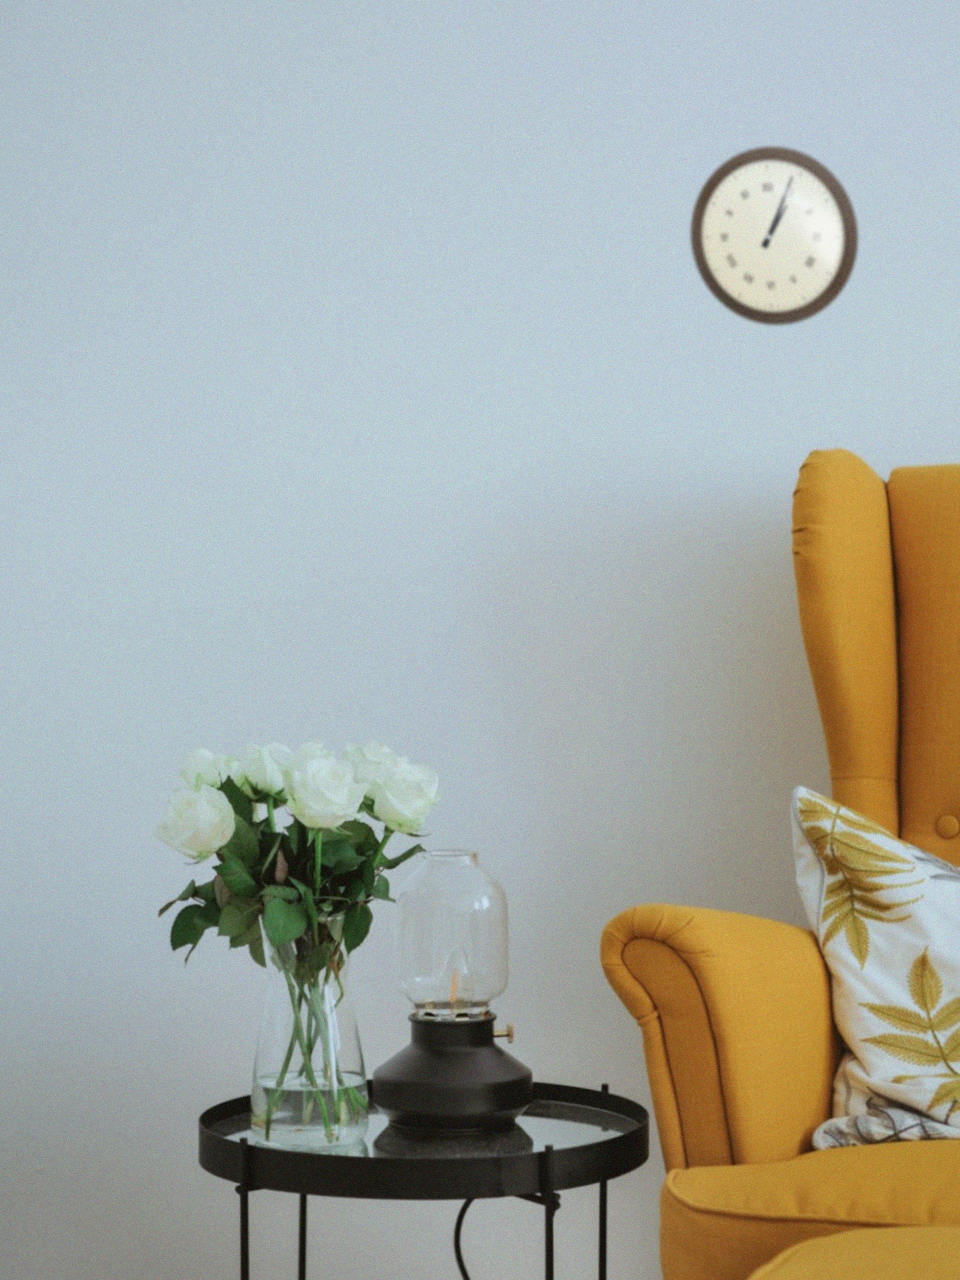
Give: 1:04
